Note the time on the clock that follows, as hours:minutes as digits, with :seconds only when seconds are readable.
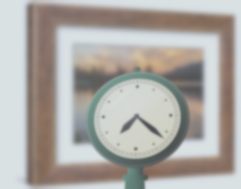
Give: 7:22
